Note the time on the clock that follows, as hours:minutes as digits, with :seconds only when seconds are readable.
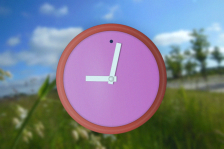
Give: 9:02
